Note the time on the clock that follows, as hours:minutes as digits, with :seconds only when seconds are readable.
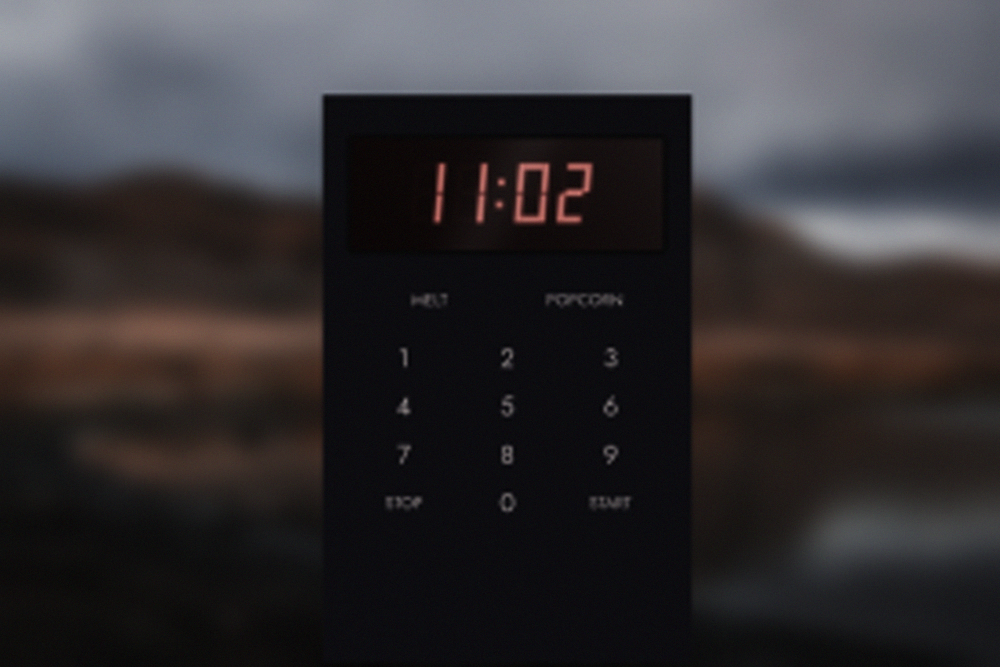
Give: 11:02
